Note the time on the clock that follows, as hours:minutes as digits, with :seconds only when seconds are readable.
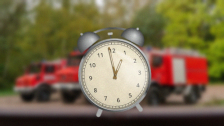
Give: 12:59
